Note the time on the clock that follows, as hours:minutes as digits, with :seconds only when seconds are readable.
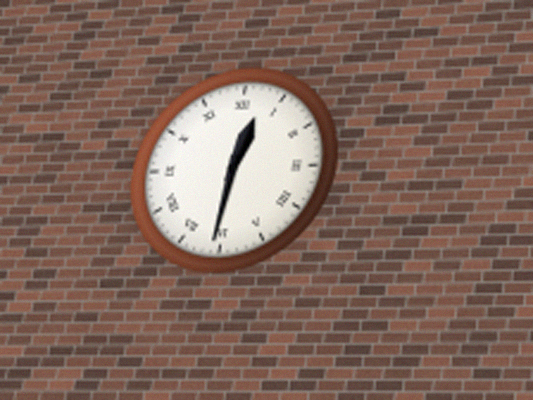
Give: 12:31
